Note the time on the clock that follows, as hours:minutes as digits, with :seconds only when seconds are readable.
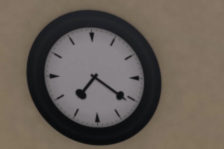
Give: 7:21
